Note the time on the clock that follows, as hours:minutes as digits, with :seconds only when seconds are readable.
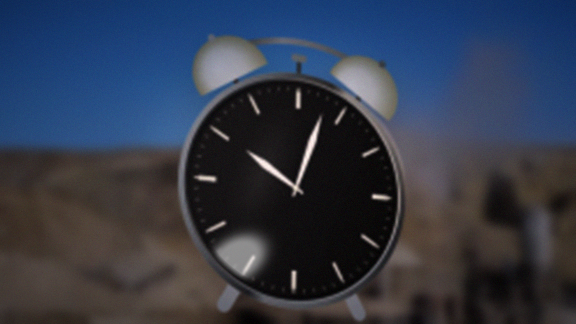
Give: 10:03
